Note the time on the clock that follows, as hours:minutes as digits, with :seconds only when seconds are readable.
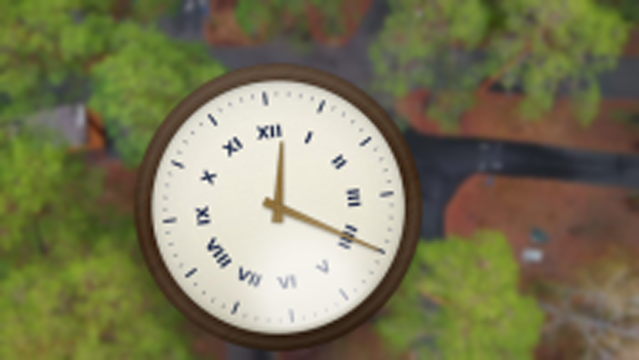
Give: 12:20
